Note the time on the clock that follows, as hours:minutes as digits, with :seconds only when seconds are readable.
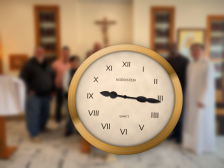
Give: 9:16
